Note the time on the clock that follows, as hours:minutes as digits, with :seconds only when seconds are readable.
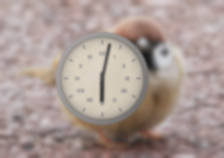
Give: 6:02
